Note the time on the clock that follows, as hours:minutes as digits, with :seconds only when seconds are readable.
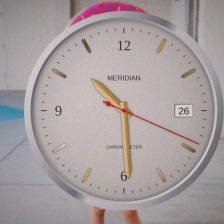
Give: 10:29:19
